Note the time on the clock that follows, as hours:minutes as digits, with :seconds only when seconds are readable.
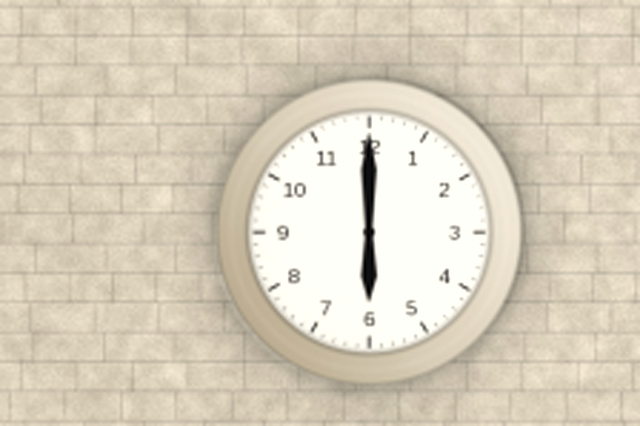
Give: 6:00
